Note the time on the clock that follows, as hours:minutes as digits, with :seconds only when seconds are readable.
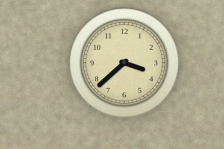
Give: 3:38
